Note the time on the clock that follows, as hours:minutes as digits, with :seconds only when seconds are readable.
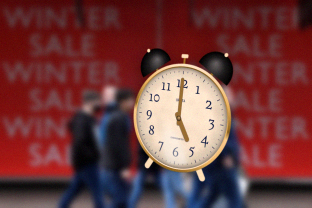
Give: 5:00
